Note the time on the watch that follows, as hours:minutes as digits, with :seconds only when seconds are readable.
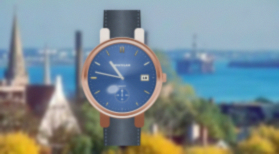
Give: 10:47
